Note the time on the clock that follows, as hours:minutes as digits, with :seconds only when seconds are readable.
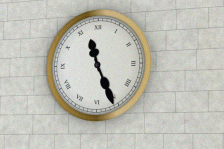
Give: 11:26
